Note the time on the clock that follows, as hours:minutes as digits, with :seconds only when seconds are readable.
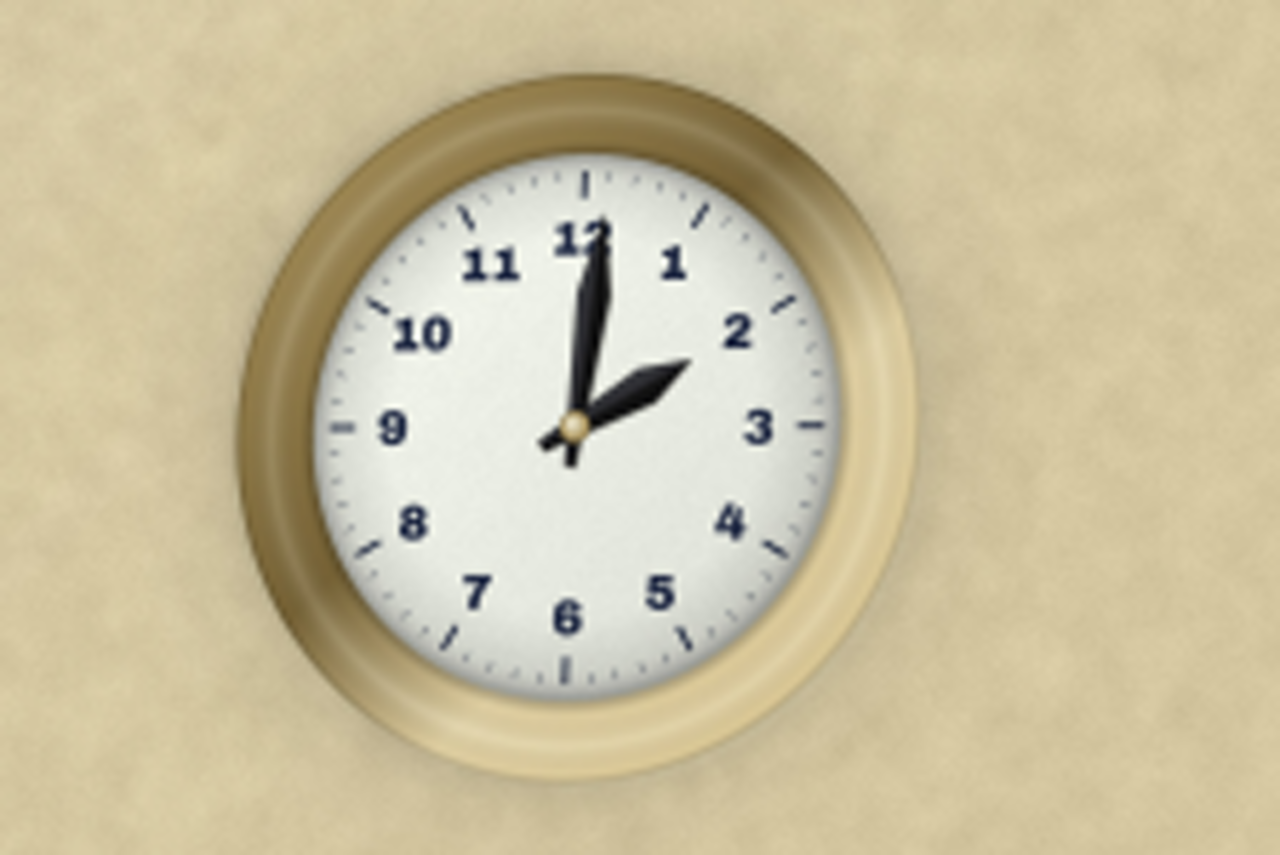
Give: 2:01
